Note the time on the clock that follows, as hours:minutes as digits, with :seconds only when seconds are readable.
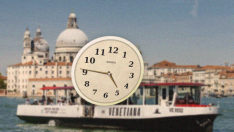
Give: 4:46
